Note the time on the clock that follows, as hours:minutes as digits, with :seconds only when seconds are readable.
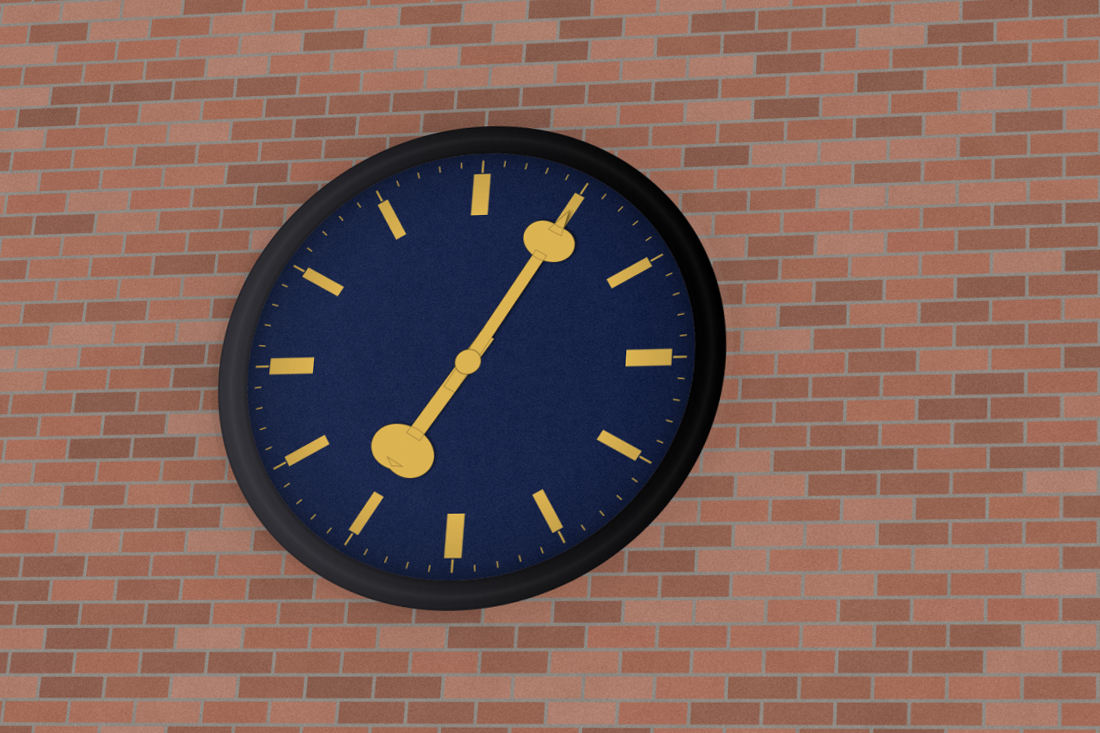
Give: 7:05
